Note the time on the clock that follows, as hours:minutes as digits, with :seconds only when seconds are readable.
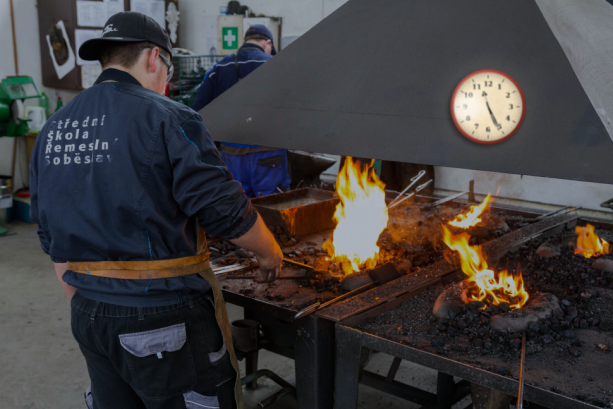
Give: 11:26
